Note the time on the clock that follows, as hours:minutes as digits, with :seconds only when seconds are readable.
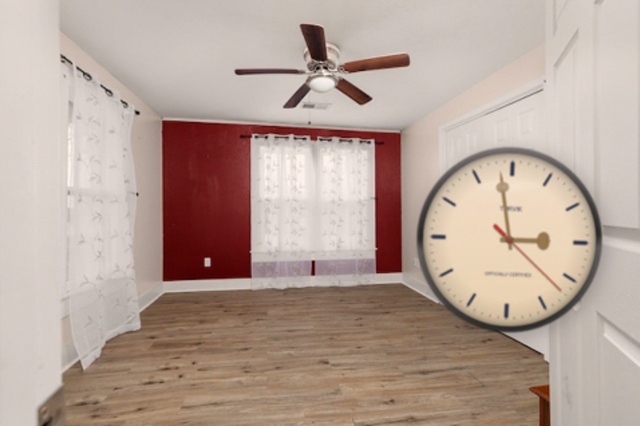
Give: 2:58:22
